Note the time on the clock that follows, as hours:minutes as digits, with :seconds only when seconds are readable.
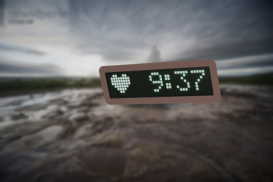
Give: 9:37
